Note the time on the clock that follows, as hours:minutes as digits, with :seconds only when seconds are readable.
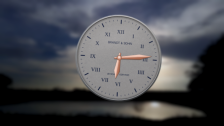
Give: 6:14
